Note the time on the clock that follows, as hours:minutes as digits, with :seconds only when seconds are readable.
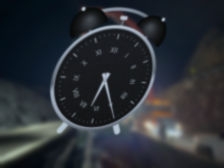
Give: 6:25
